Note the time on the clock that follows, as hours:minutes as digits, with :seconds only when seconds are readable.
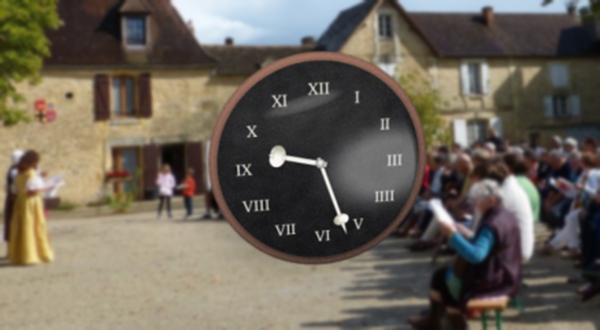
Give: 9:27
